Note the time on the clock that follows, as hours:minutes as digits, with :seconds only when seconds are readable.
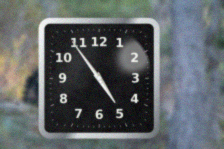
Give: 4:54
